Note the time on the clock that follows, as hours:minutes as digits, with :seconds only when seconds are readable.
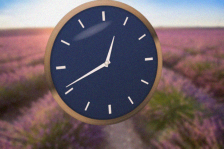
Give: 12:41
